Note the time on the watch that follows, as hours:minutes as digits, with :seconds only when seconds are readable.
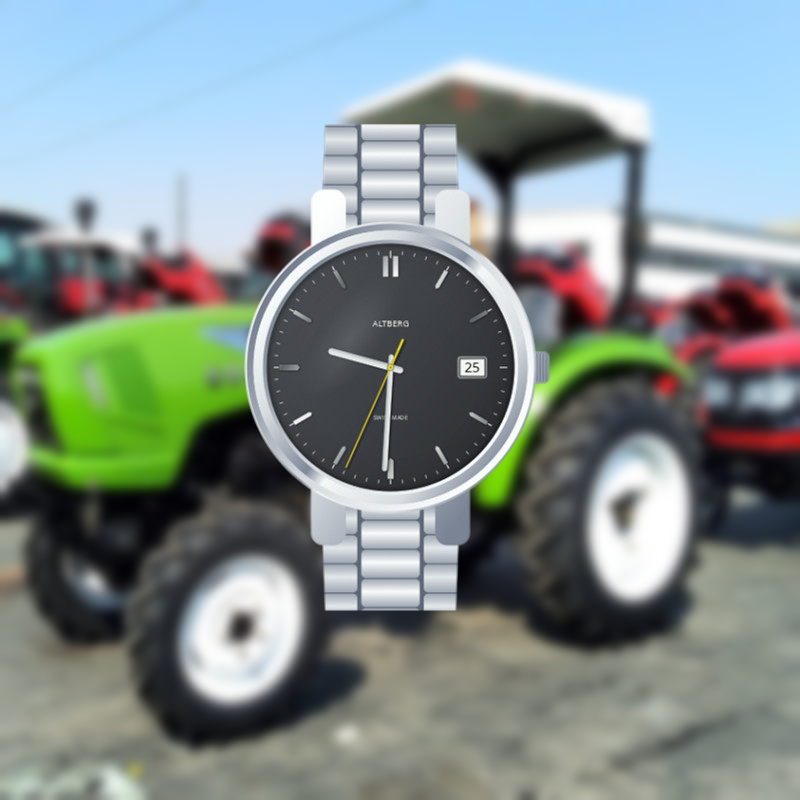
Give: 9:30:34
